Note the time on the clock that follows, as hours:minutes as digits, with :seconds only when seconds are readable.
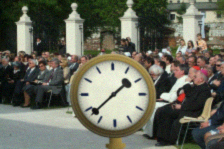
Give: 1:38
